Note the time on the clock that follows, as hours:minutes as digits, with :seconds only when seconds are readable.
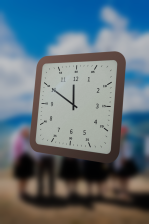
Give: 11:50
